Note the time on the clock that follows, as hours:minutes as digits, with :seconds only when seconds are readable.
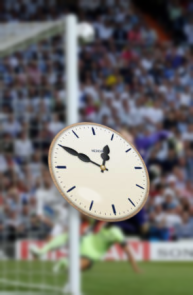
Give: 12:50
